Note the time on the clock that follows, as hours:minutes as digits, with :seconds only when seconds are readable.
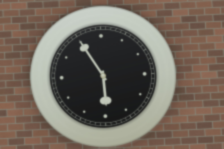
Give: 5:55
